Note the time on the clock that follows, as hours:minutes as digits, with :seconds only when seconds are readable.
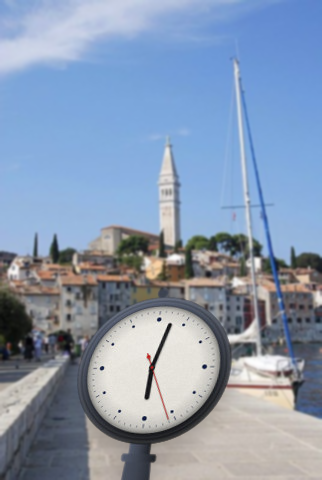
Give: 6:02:26
